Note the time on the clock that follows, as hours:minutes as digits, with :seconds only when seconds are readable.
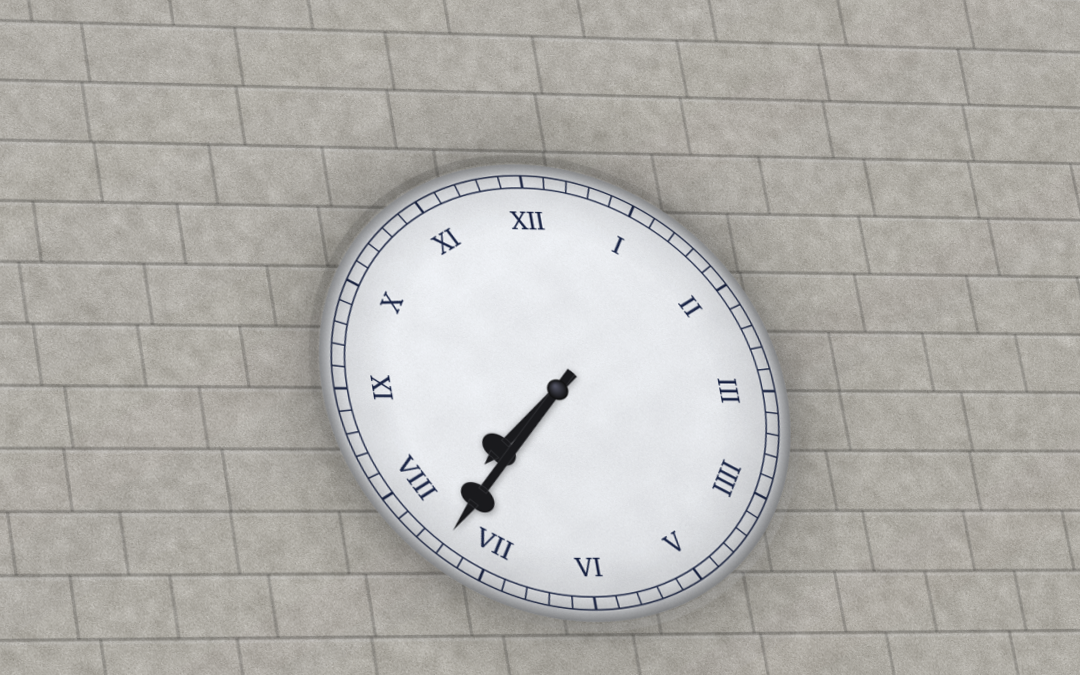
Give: 7:37
